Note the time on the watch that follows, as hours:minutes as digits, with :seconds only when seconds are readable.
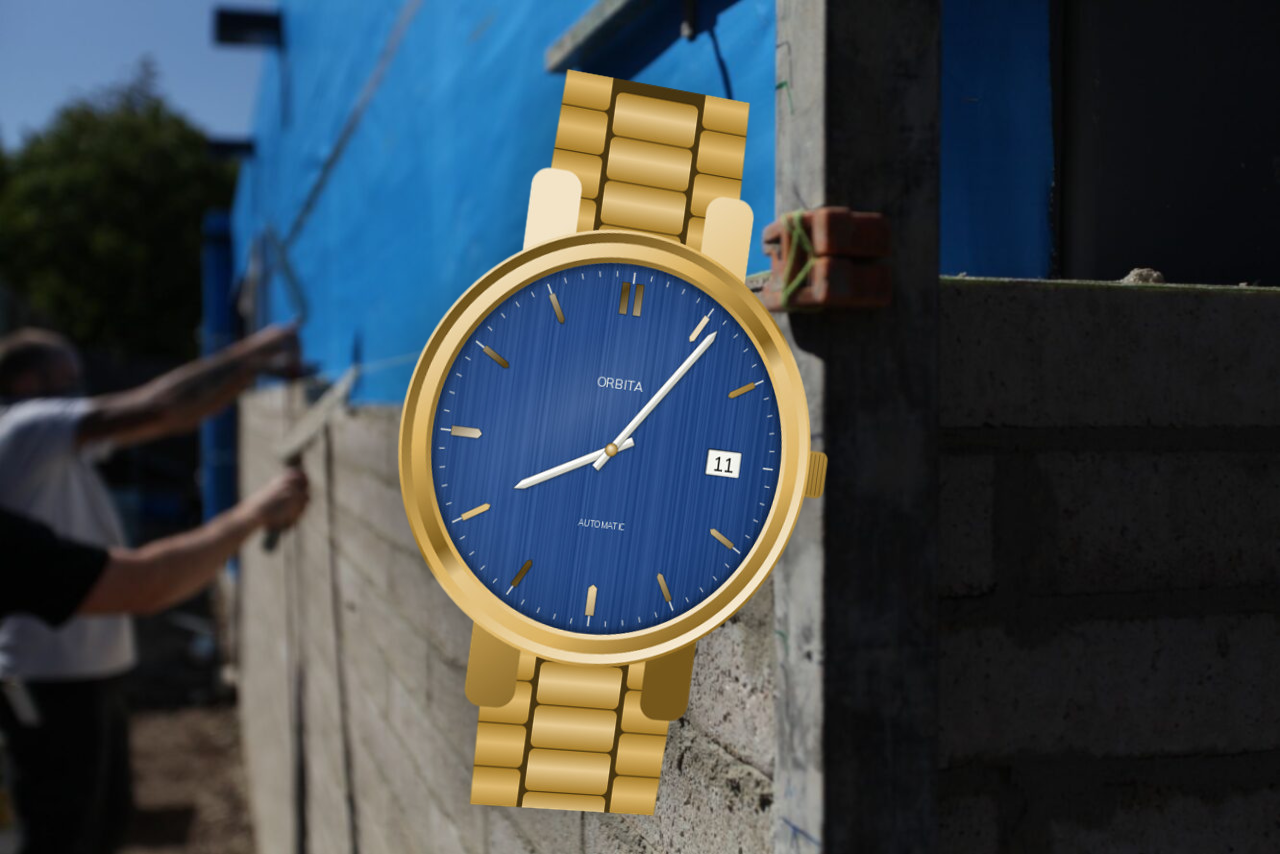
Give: 8:06
